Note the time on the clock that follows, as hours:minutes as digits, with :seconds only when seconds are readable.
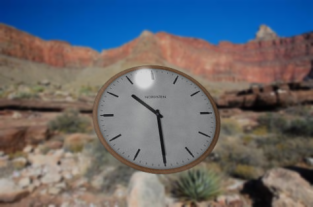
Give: 10:30
